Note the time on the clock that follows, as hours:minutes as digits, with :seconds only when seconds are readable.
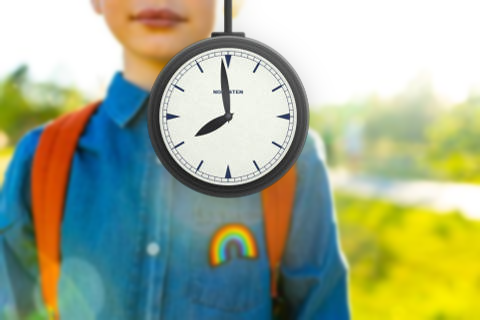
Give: 7:59
